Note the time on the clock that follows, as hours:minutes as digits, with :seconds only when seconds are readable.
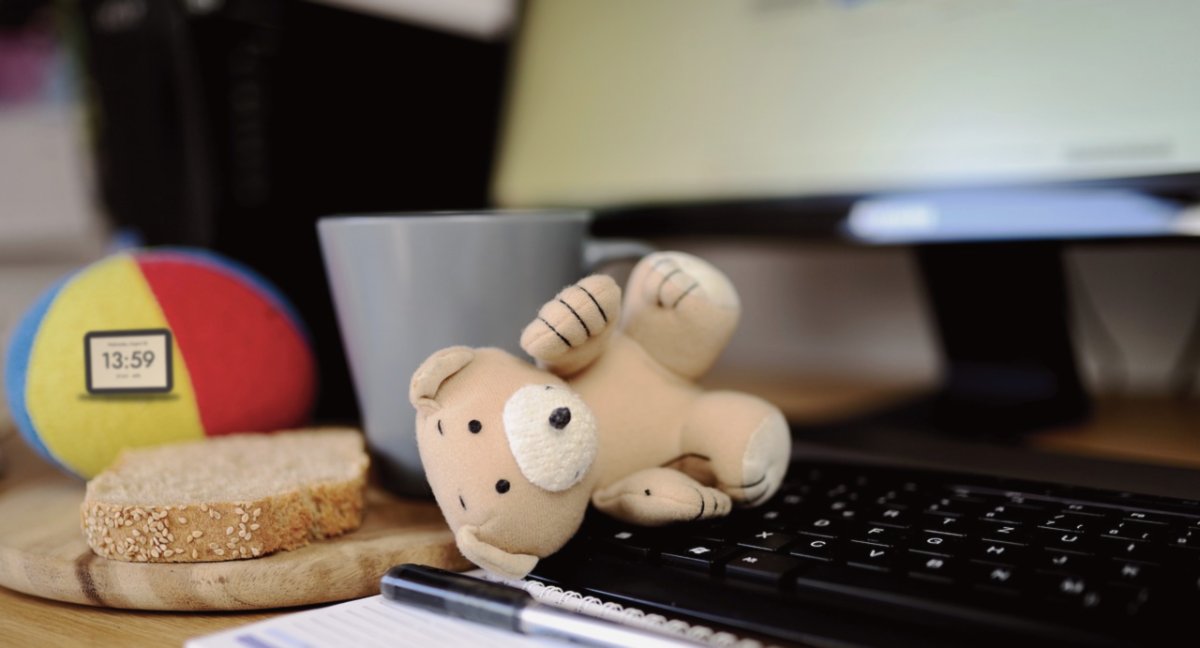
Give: 13:59
